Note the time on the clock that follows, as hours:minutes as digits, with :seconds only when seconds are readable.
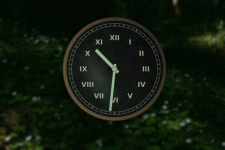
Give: 10:31
